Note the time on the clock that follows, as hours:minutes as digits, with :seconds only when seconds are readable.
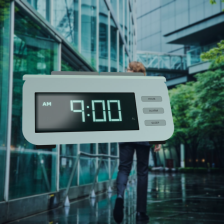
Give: 9:00
